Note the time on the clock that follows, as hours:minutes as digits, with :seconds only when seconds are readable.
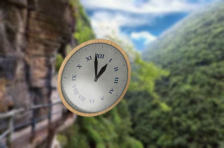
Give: 12:58
